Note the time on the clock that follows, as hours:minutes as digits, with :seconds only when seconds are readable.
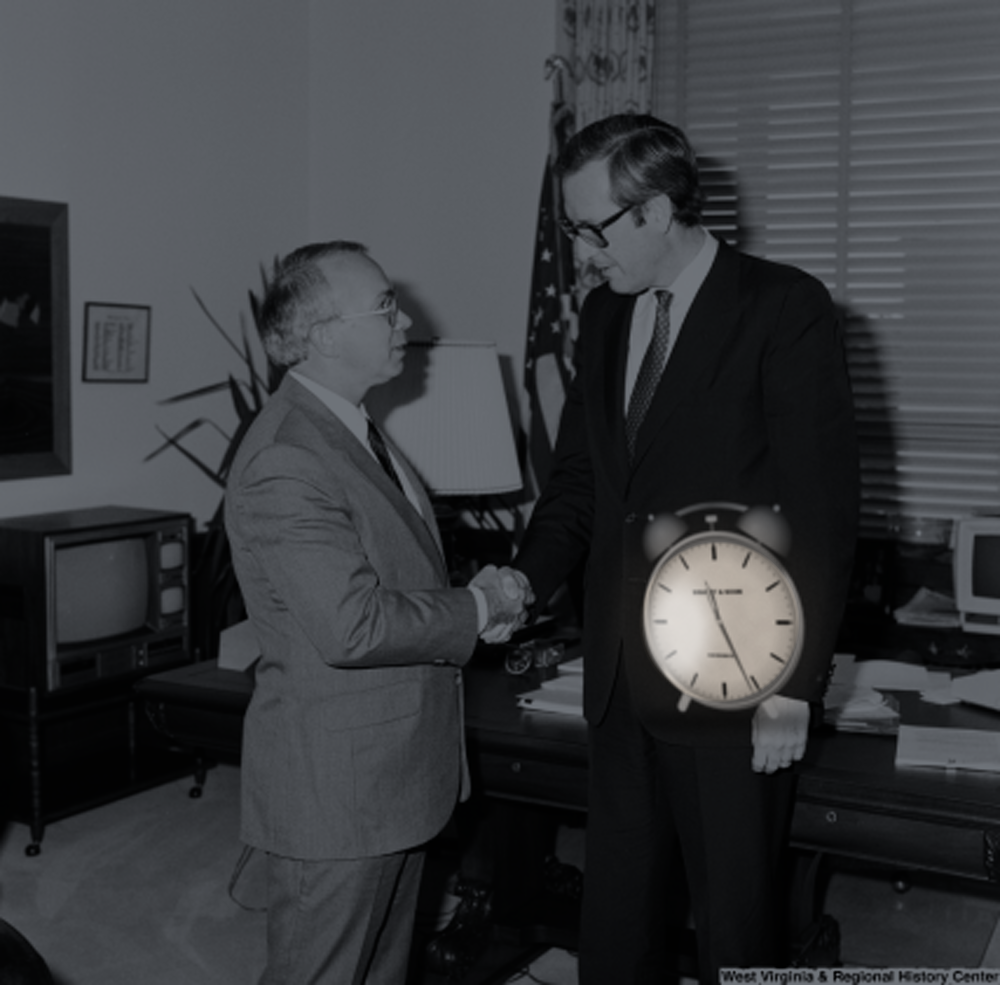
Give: 11:26
